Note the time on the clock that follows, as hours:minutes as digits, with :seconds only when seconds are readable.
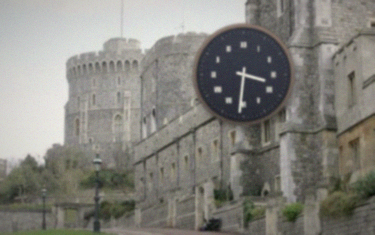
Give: 3:31
